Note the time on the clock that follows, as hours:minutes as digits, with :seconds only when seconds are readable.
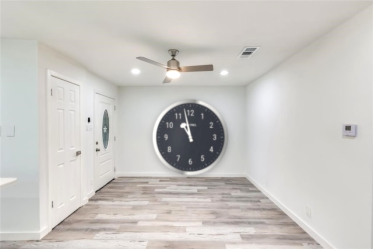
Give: 10:58
